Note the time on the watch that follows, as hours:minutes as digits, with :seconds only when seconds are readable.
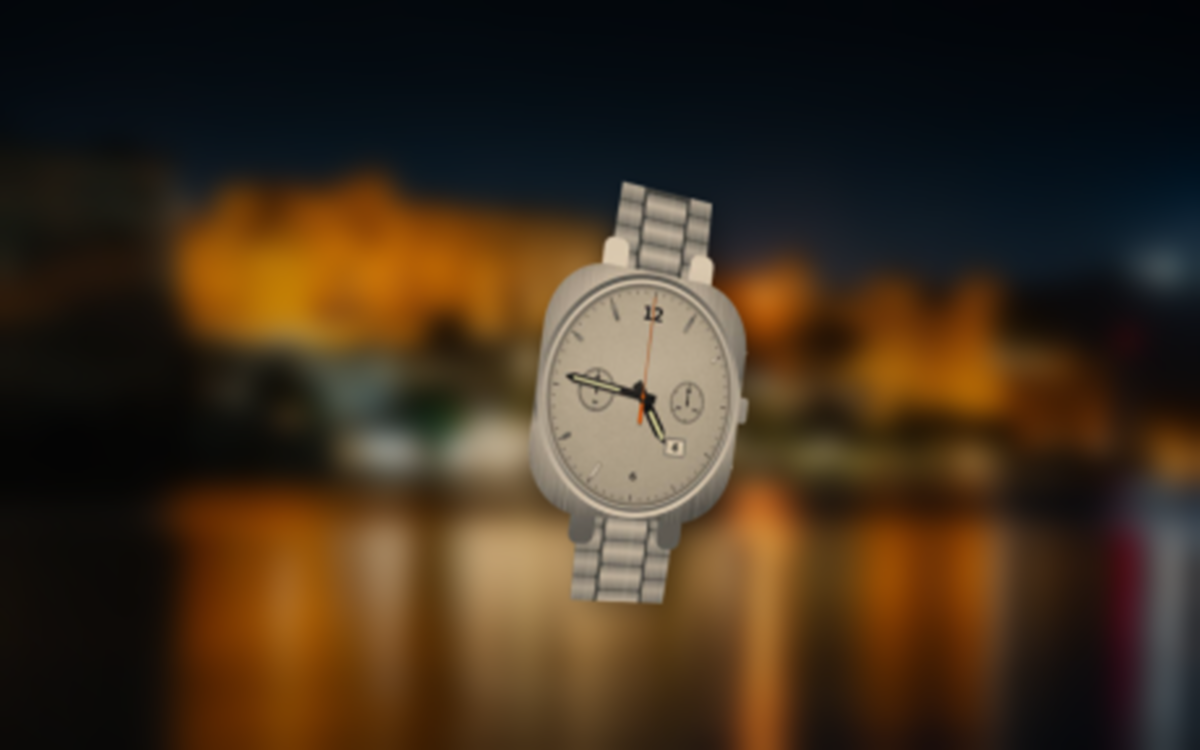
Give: 4:46
